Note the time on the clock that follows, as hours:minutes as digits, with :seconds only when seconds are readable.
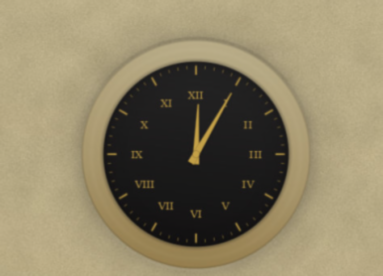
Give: 12:05
